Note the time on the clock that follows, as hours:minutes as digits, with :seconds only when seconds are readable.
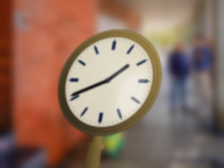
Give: 1:41
